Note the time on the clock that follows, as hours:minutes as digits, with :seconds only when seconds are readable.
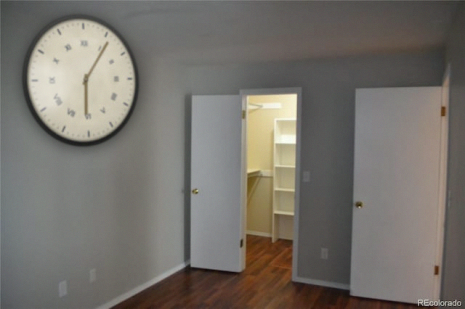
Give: 6:06
